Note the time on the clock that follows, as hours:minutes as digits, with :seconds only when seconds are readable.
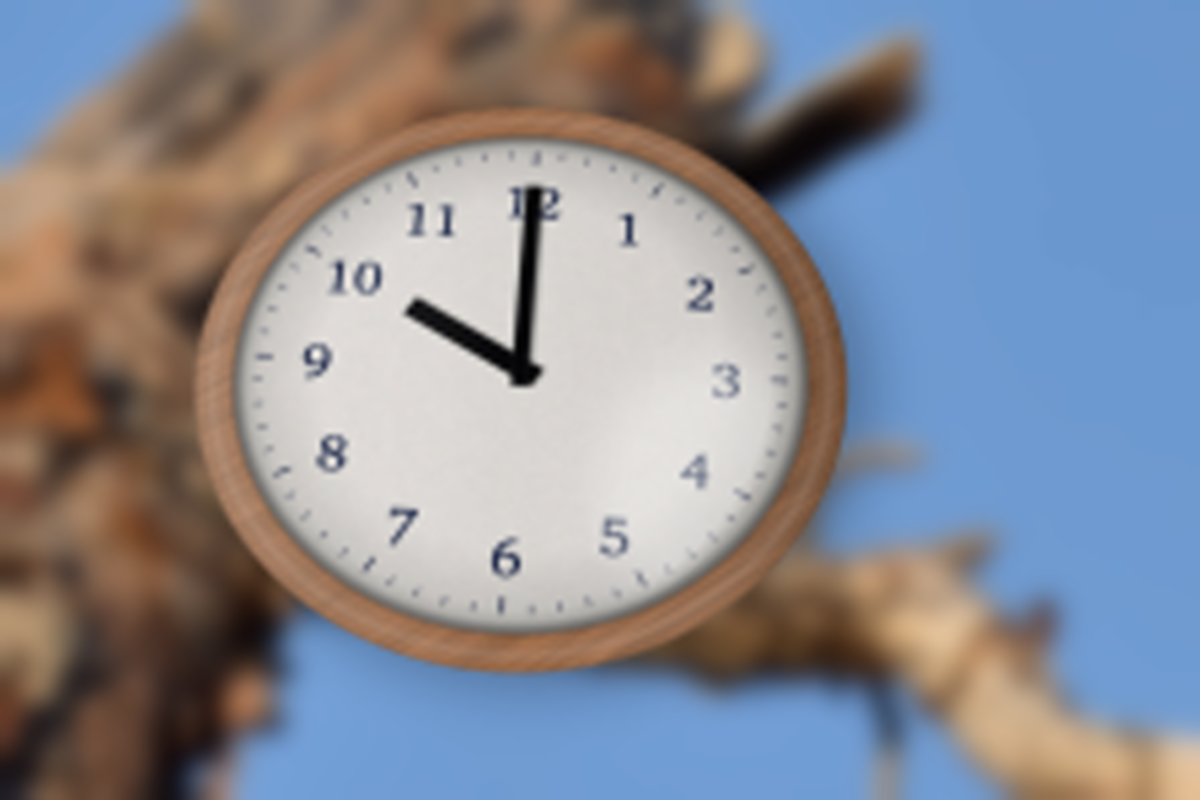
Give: 10:00
